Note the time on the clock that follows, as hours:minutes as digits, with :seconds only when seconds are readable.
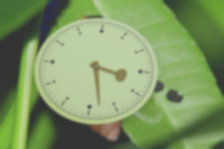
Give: 3:28
